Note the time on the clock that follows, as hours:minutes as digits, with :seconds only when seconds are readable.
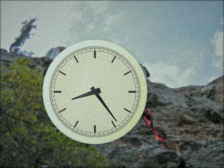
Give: 8:24
